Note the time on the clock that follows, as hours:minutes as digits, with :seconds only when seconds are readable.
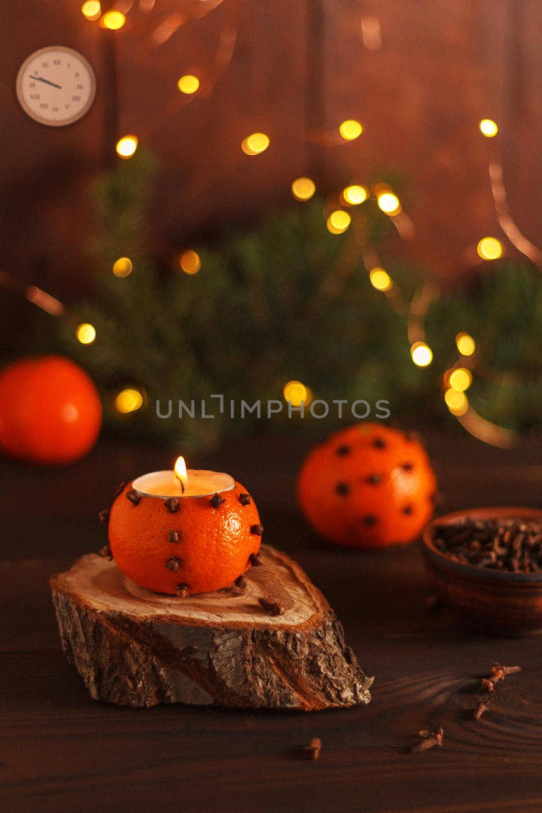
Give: 9:48
